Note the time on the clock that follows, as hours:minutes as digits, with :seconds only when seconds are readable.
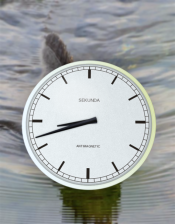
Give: 8:42
